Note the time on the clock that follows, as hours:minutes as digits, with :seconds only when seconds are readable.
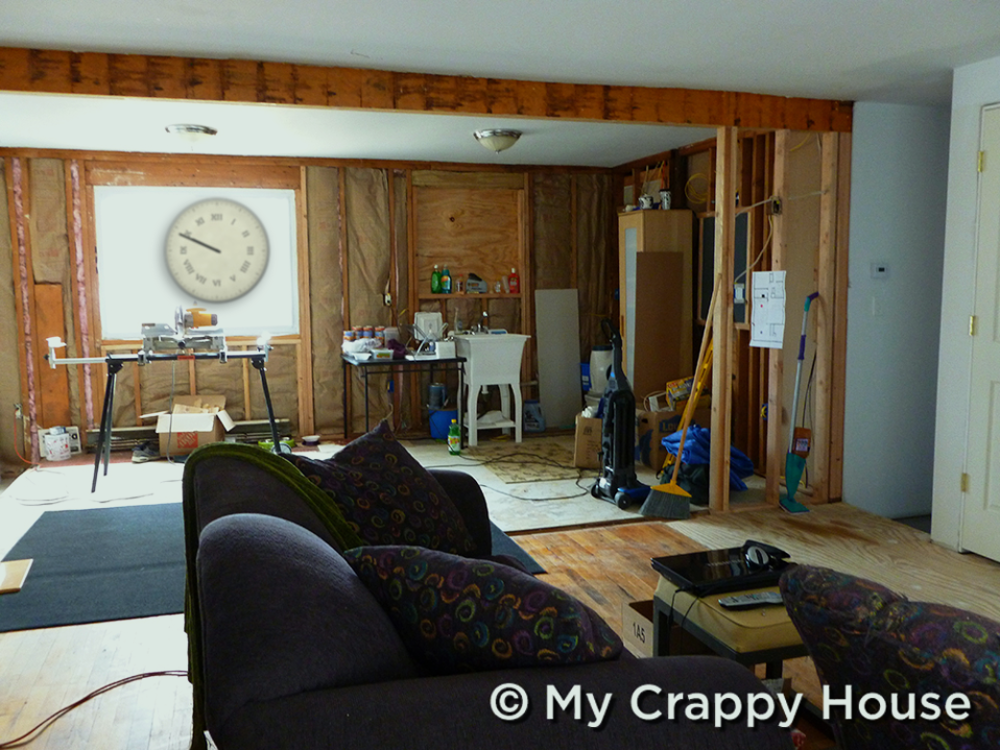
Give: 9:49
